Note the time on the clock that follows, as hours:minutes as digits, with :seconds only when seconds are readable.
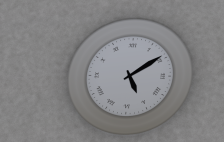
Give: 5:09
